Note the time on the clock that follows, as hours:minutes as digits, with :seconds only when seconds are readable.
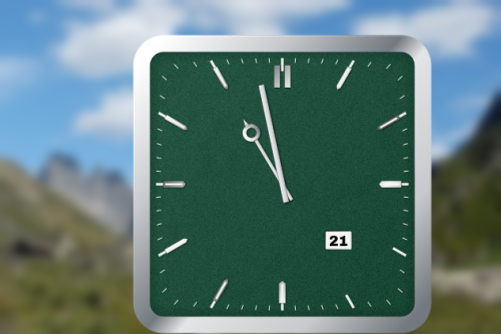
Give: 10:58
